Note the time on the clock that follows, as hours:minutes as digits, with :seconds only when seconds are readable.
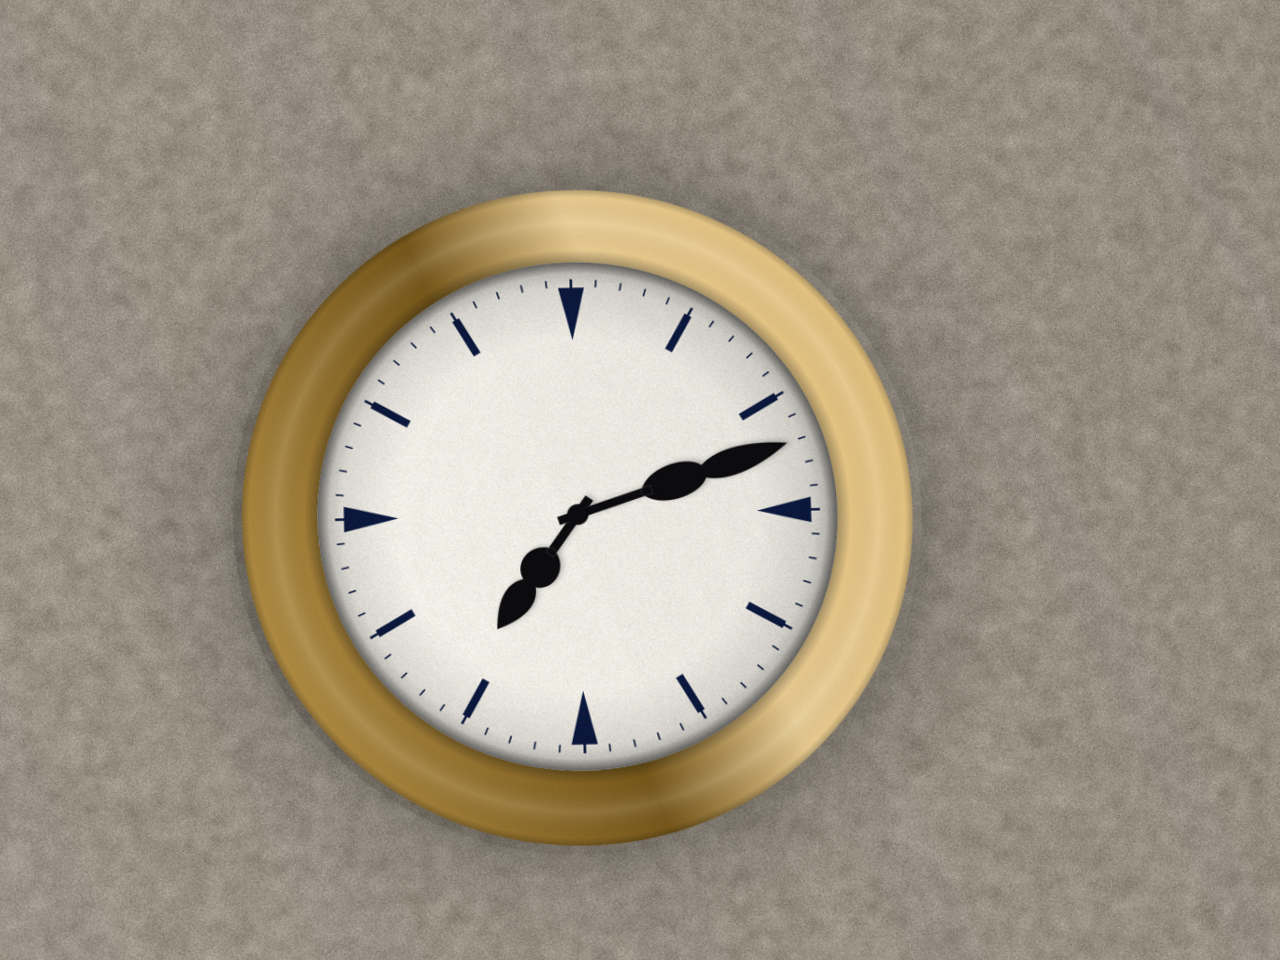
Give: 7:12
